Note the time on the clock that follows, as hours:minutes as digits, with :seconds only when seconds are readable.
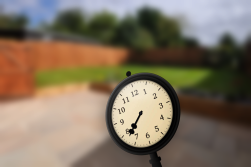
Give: 7:38
